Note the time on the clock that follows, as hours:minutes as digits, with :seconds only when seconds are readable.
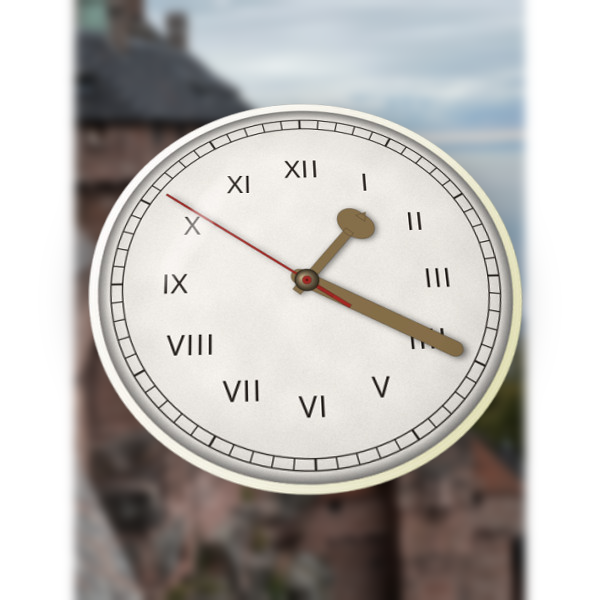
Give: 1:19:51
